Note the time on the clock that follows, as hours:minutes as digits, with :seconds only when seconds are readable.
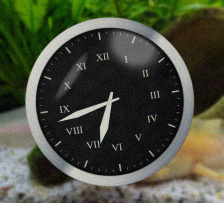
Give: 6:43
